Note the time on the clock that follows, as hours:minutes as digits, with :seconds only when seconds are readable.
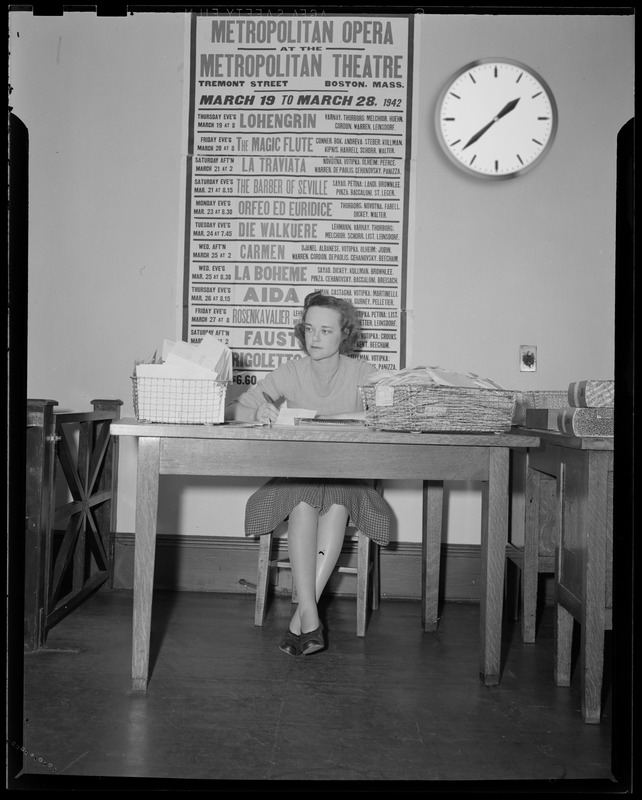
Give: 1:38
